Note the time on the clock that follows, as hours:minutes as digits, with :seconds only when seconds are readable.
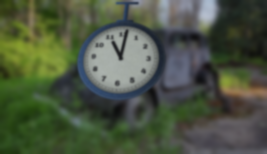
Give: 11:01
